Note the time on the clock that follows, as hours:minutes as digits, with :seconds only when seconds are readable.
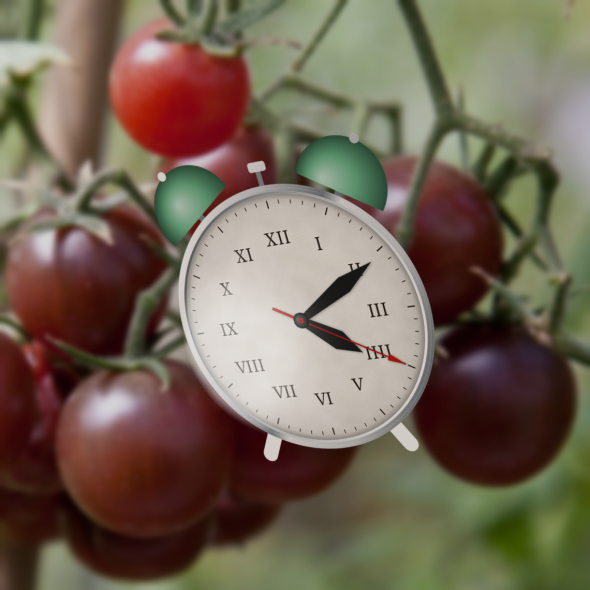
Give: 4:10:20
